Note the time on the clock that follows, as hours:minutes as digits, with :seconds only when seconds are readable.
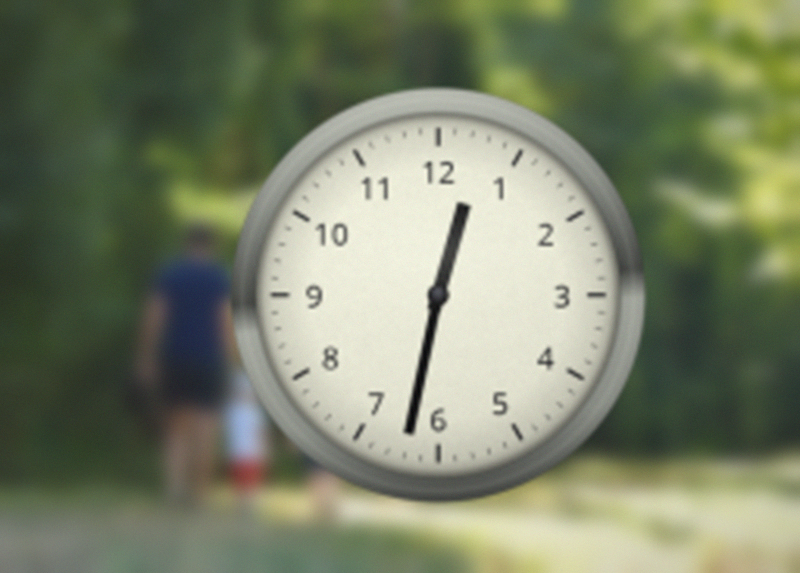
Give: 12:32
